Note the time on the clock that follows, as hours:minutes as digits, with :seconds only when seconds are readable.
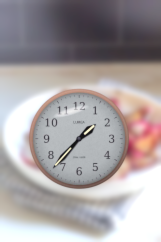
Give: 1:37
